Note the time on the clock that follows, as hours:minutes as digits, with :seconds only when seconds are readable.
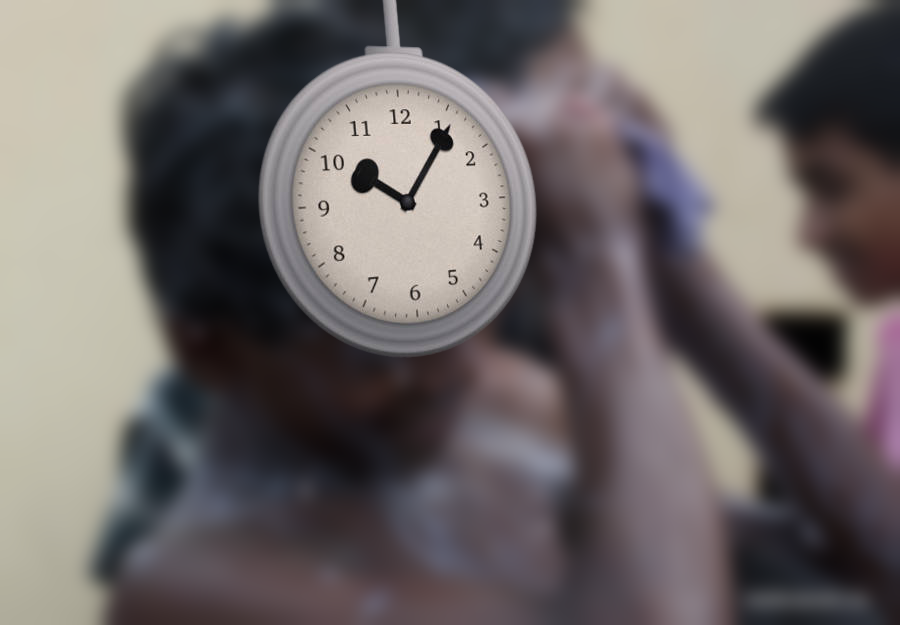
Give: 10:06
